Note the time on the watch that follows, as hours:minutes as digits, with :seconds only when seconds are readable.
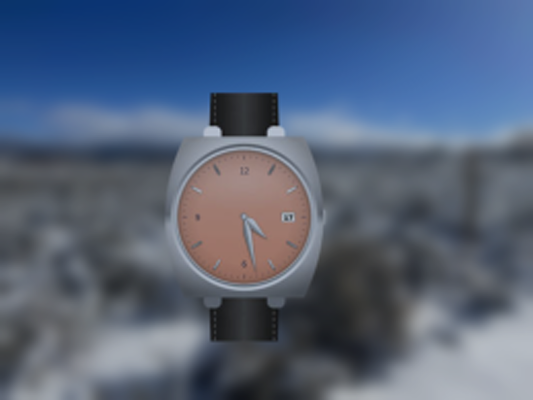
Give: 4:28
